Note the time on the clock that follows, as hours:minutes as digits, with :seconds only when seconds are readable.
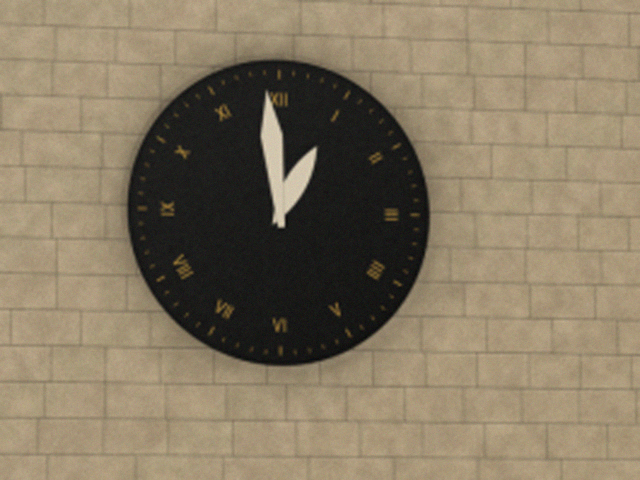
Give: 12:59
